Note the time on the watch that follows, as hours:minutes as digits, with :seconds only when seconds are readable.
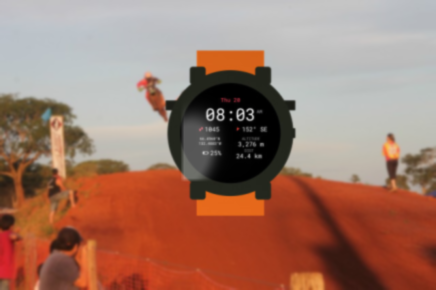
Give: 8:03
